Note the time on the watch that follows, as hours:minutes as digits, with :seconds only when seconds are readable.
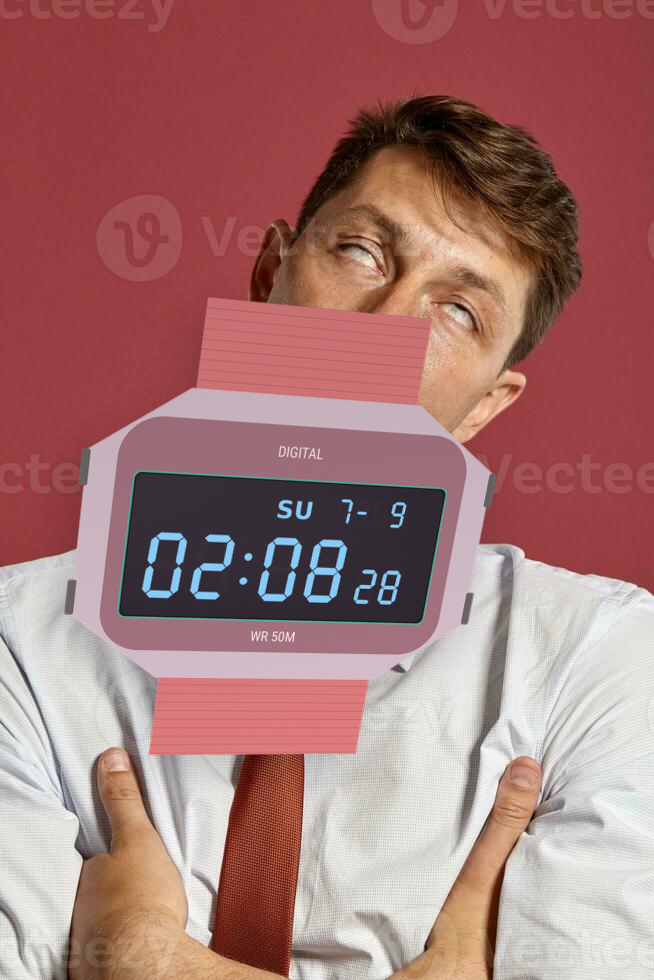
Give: 2:08:28
